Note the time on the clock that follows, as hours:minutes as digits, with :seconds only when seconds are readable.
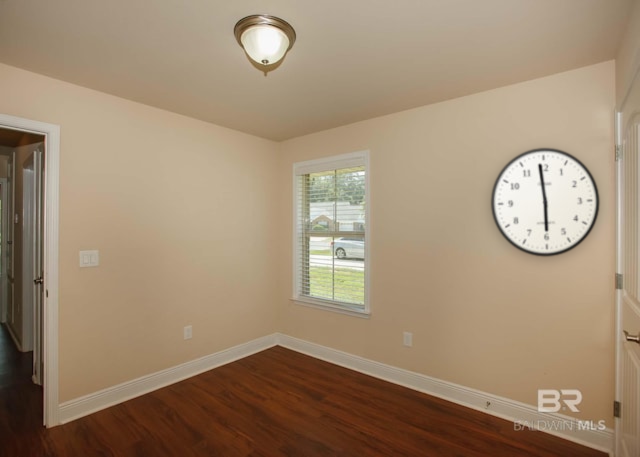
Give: 5:59
